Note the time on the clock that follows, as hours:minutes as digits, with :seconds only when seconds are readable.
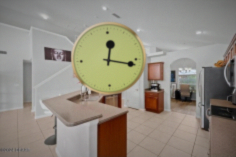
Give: 12:17
